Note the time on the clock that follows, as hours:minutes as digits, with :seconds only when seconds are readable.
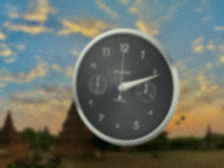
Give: 2:11
